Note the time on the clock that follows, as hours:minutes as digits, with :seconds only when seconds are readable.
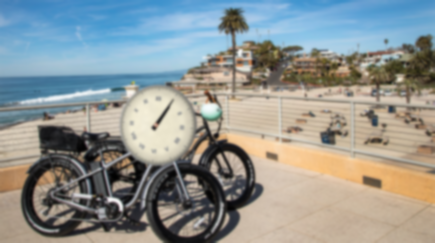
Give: 1:05
